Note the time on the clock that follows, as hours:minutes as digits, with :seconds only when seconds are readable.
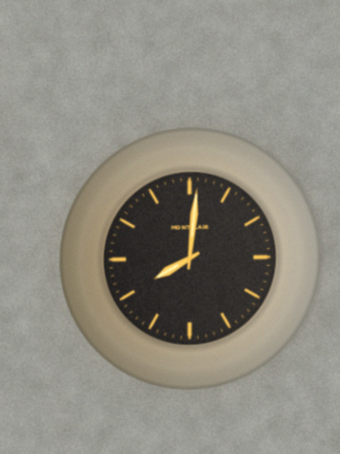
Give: 8:01
